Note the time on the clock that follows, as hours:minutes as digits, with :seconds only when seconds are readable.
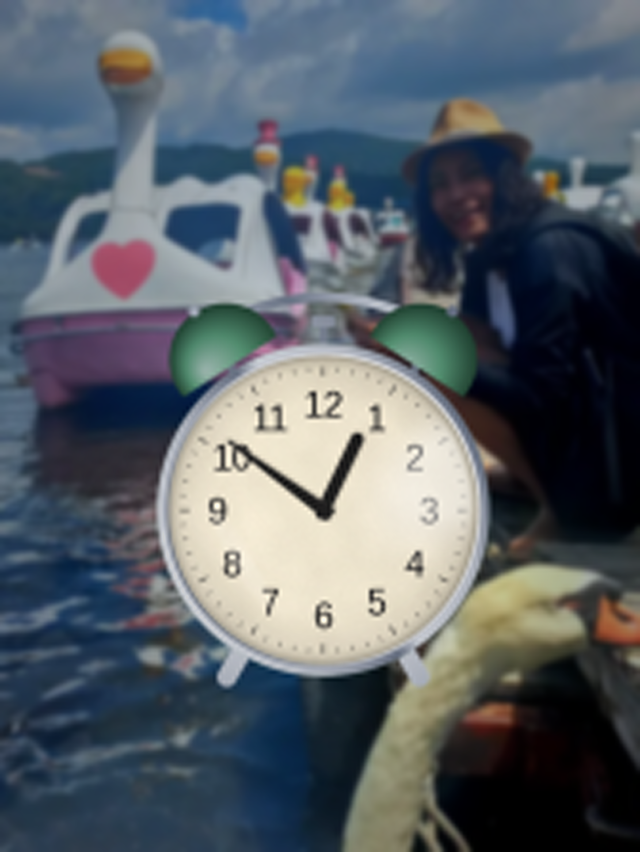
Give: 12:51
